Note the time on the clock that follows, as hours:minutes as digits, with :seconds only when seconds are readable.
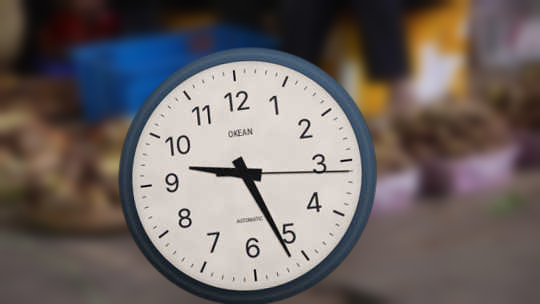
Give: 9:26:16
